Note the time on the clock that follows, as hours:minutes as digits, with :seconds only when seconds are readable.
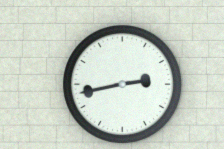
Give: 2:43
